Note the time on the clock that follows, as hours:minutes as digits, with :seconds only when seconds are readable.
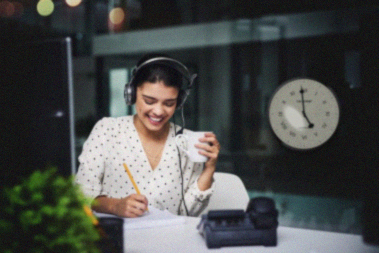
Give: 4:59
